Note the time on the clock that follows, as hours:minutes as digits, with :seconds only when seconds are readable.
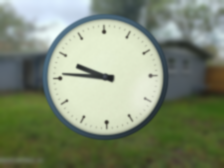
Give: 9:46
